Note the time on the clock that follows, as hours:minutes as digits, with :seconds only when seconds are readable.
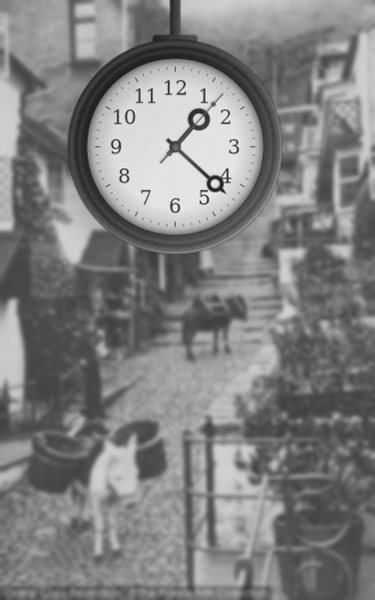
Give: 1:22:07
